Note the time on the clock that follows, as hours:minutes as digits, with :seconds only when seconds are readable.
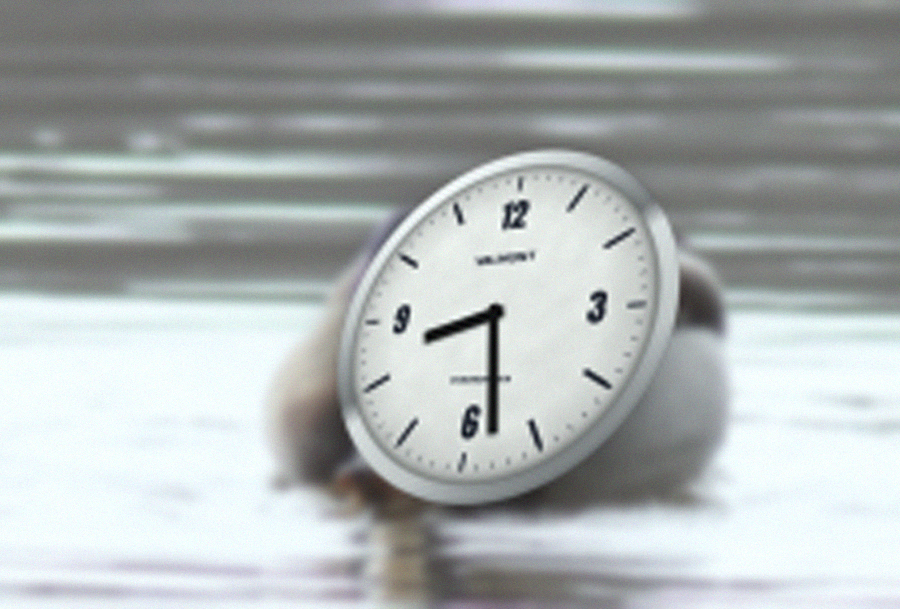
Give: 8:28
